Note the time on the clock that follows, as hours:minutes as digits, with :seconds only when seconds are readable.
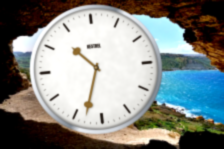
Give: 10:33
